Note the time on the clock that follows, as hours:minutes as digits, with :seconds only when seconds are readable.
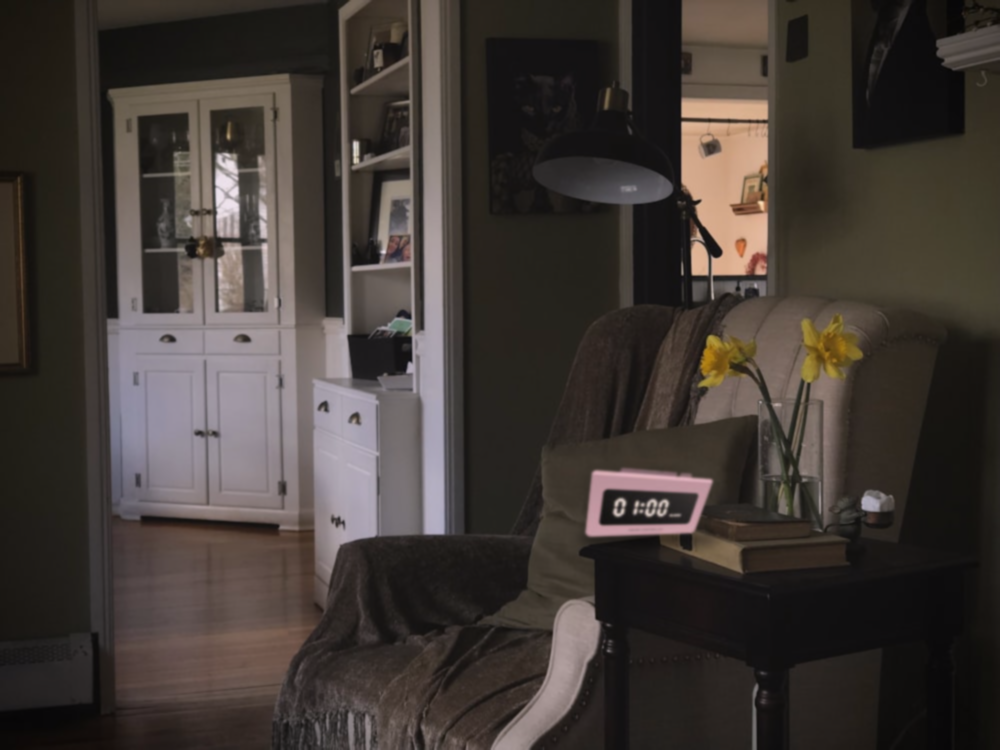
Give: 1:00
